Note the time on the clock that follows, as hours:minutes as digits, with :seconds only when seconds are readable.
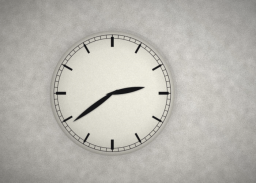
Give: 2:39
